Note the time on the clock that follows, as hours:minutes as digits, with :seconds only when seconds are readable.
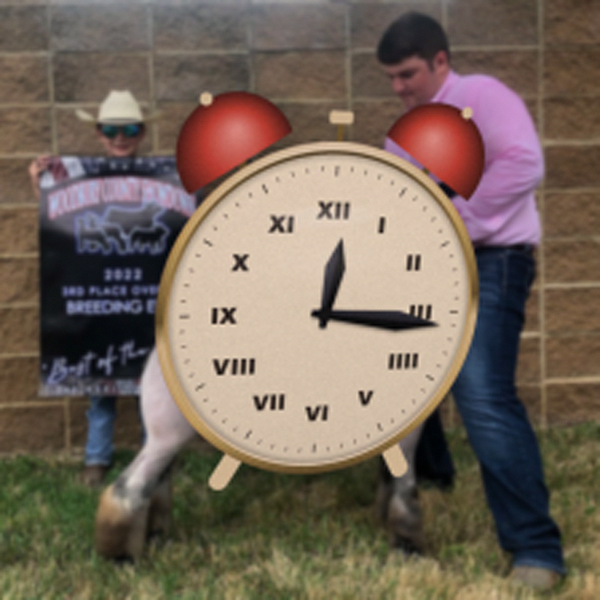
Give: 12:16
